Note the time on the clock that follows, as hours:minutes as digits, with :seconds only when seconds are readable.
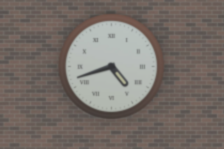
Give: 4:42
